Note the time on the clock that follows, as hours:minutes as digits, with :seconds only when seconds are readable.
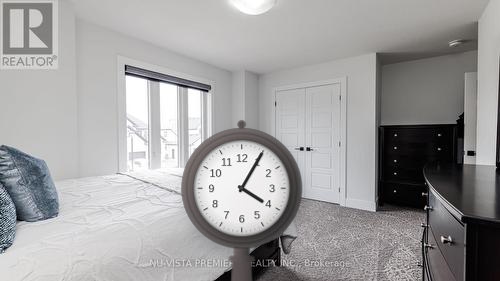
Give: 4:05
